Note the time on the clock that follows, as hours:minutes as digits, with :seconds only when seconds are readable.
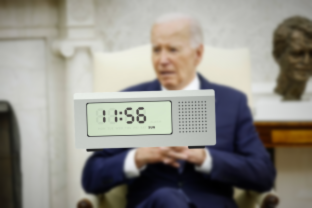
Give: 11:56
